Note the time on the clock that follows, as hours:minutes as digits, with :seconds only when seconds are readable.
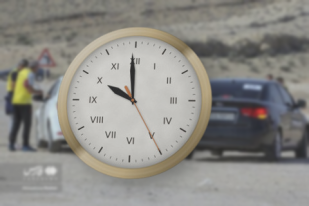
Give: 9:59:25
